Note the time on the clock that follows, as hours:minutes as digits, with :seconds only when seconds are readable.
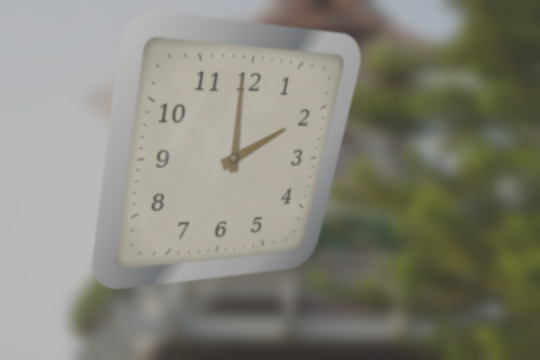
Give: 1:59
